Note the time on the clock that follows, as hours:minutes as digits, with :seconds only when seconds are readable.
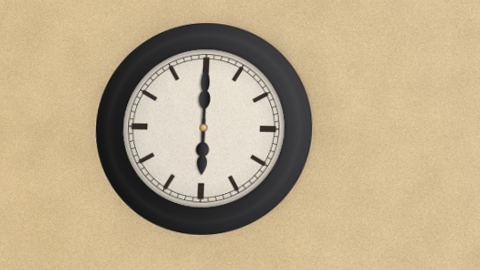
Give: 6:00
